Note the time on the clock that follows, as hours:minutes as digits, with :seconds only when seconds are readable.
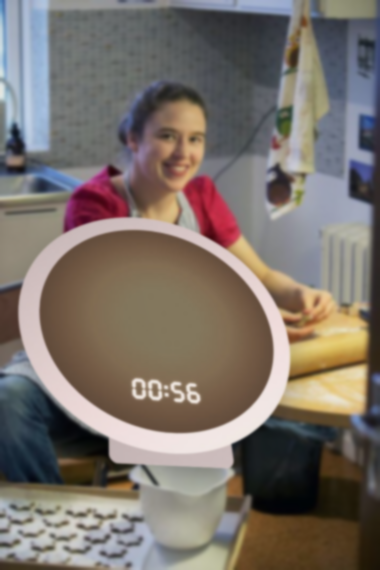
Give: 0:56
